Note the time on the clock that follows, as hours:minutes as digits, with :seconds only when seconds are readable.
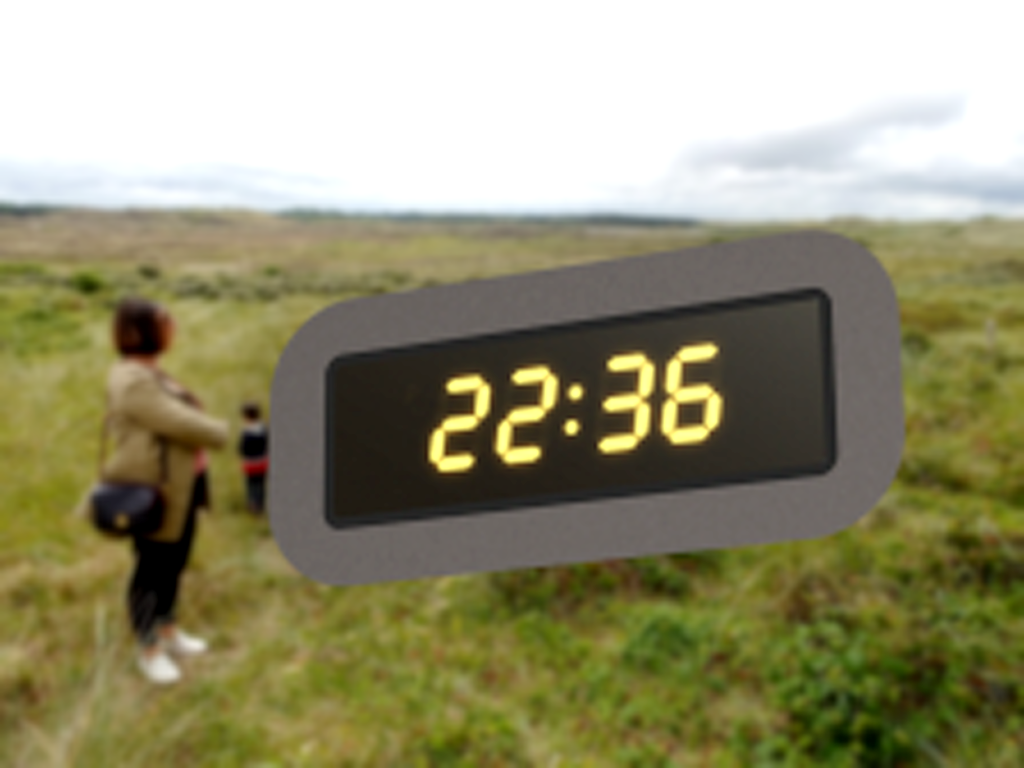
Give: 22:36
